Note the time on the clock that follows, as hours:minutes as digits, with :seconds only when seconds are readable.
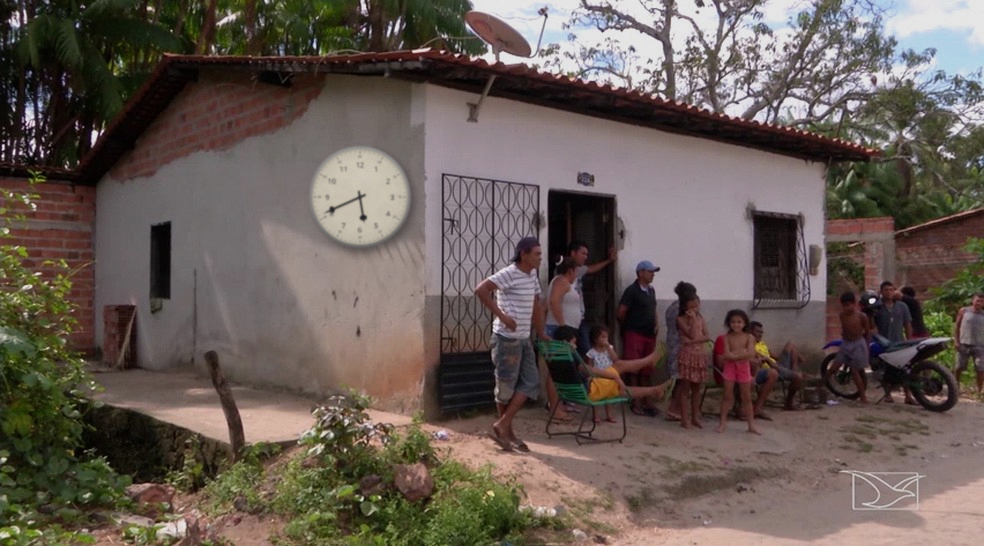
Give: 5:41
